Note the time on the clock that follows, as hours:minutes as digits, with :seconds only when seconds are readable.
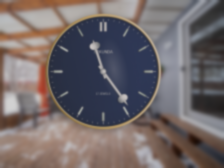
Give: 11:24
